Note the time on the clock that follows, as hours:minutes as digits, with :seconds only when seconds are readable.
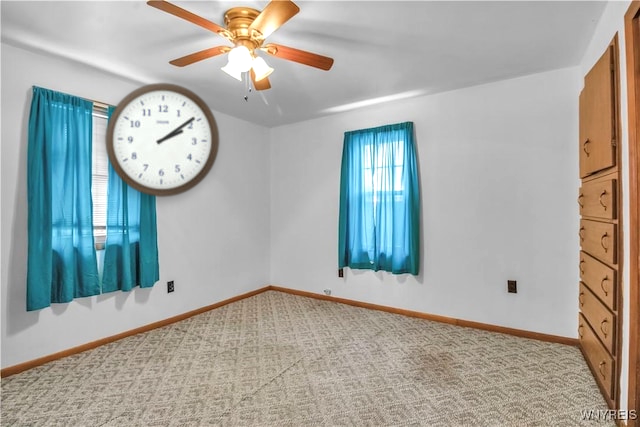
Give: 2:09
